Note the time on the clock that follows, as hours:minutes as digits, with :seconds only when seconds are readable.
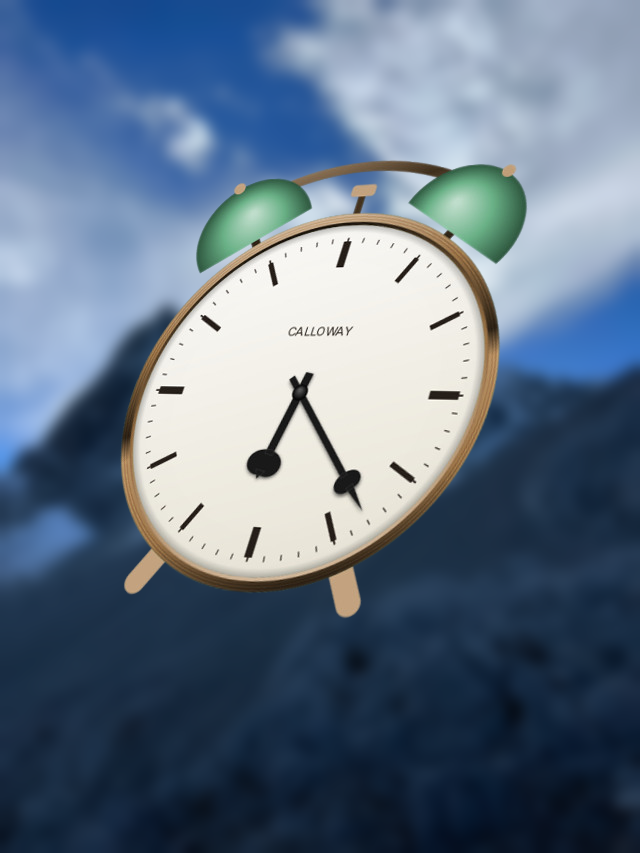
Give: 6:23
